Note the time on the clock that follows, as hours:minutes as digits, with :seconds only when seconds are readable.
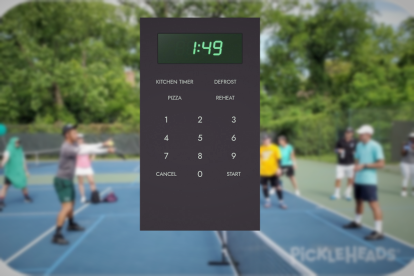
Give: 1:49
